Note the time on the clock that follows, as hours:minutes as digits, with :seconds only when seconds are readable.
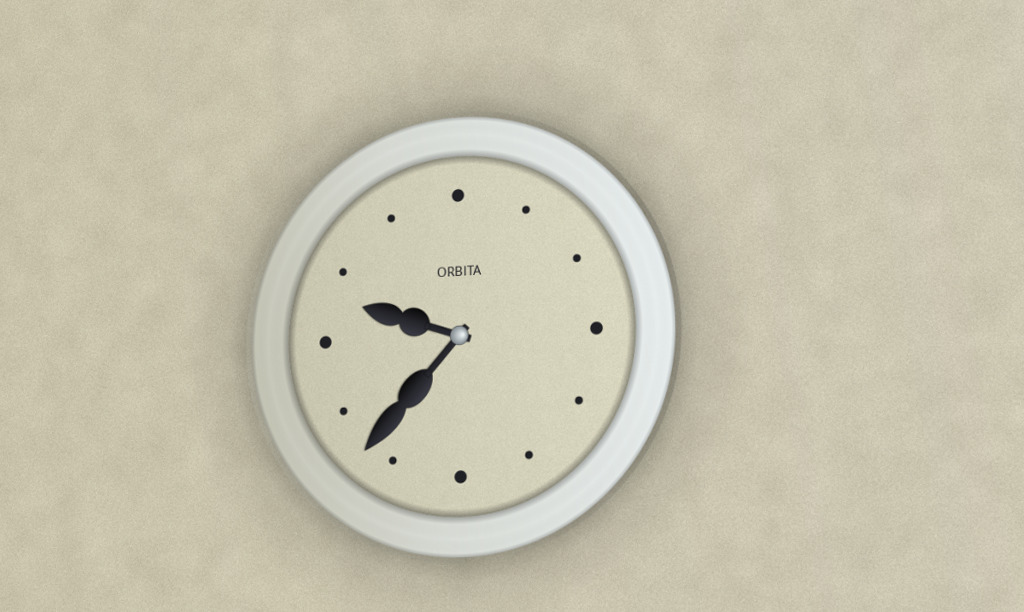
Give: 9:37
